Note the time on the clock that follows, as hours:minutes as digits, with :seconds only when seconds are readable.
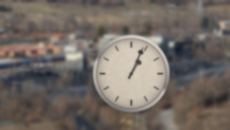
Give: 1:04
